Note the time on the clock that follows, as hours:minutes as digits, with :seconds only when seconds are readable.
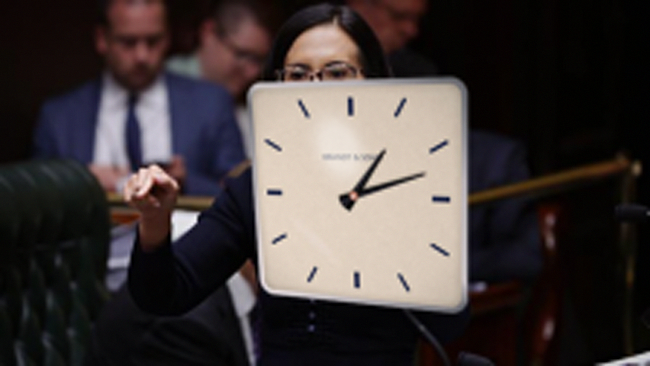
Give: 1:12
